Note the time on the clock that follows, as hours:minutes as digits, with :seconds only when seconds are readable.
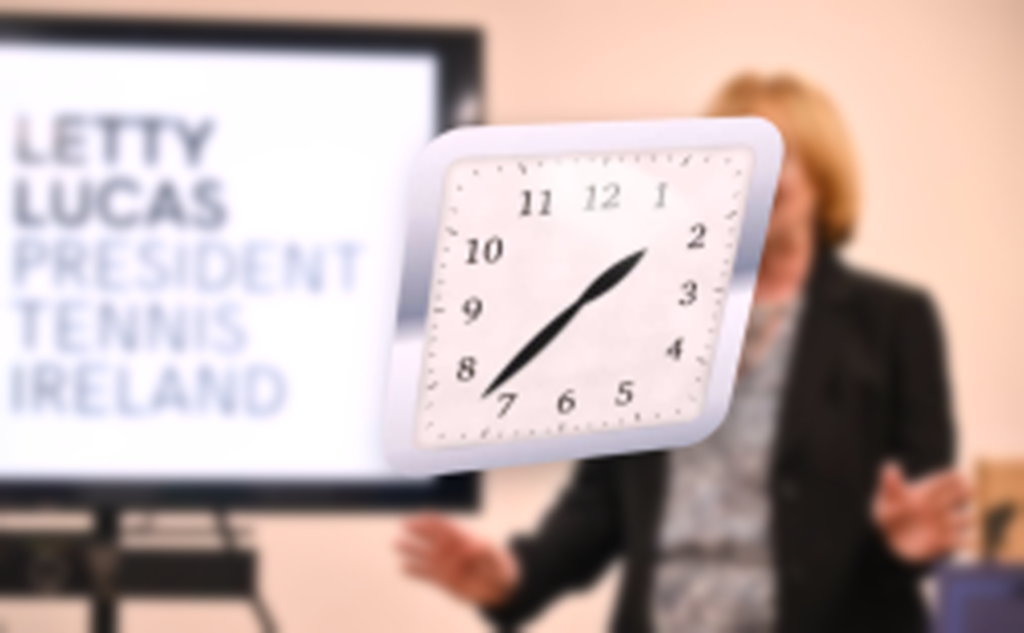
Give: 1:37
